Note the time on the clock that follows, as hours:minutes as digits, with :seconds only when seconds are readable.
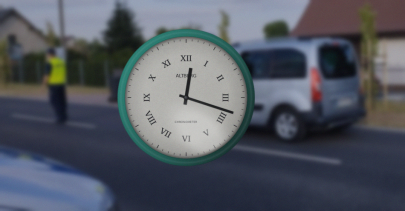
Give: 12:18
